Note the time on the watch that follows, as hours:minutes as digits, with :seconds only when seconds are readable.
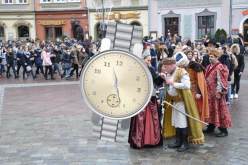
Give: 11:27
